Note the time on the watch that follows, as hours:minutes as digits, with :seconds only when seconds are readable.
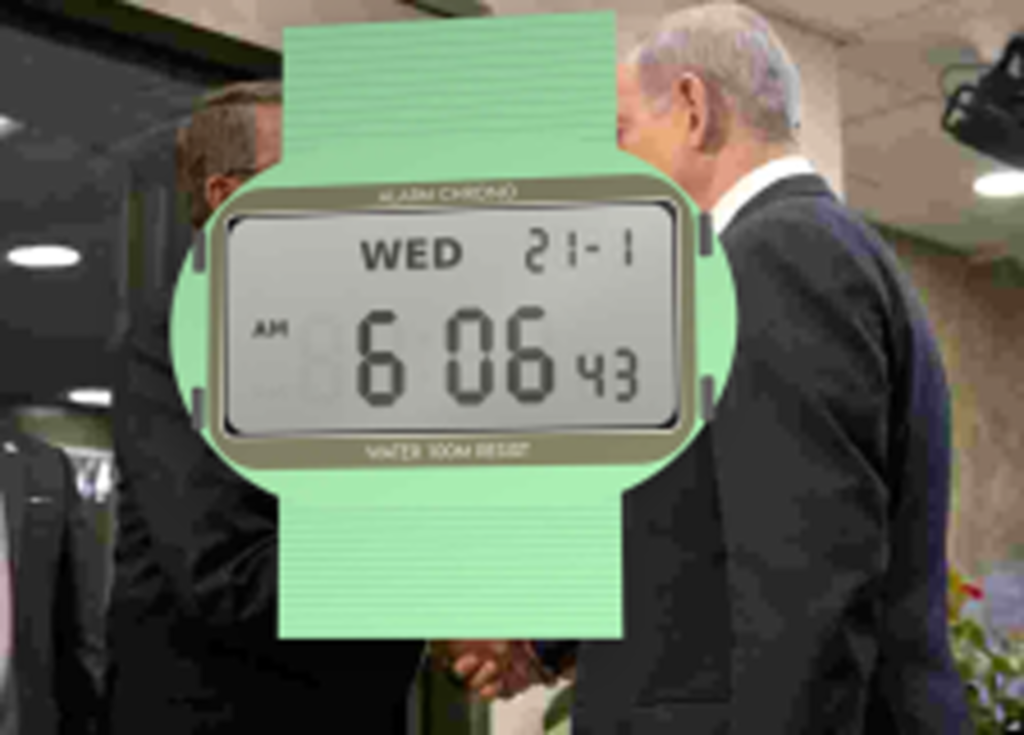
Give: 6:06:43
